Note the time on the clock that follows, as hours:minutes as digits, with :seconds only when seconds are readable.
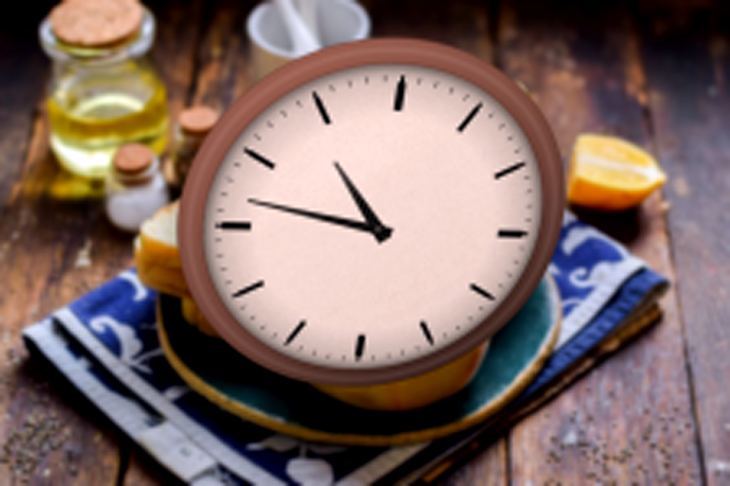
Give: 10:47
